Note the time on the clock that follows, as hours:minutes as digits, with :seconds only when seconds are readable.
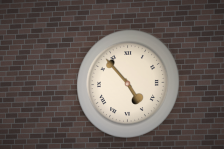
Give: 4:53
